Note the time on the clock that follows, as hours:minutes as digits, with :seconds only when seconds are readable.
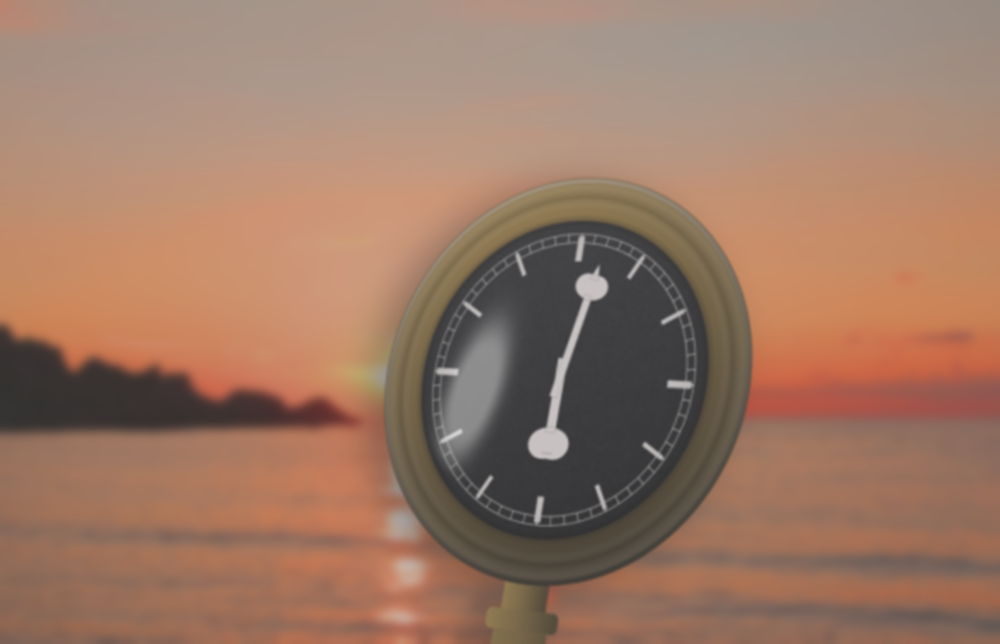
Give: 6:02
